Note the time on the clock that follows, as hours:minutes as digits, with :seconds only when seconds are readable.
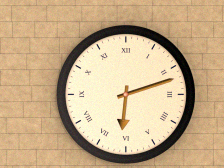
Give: 6:12
